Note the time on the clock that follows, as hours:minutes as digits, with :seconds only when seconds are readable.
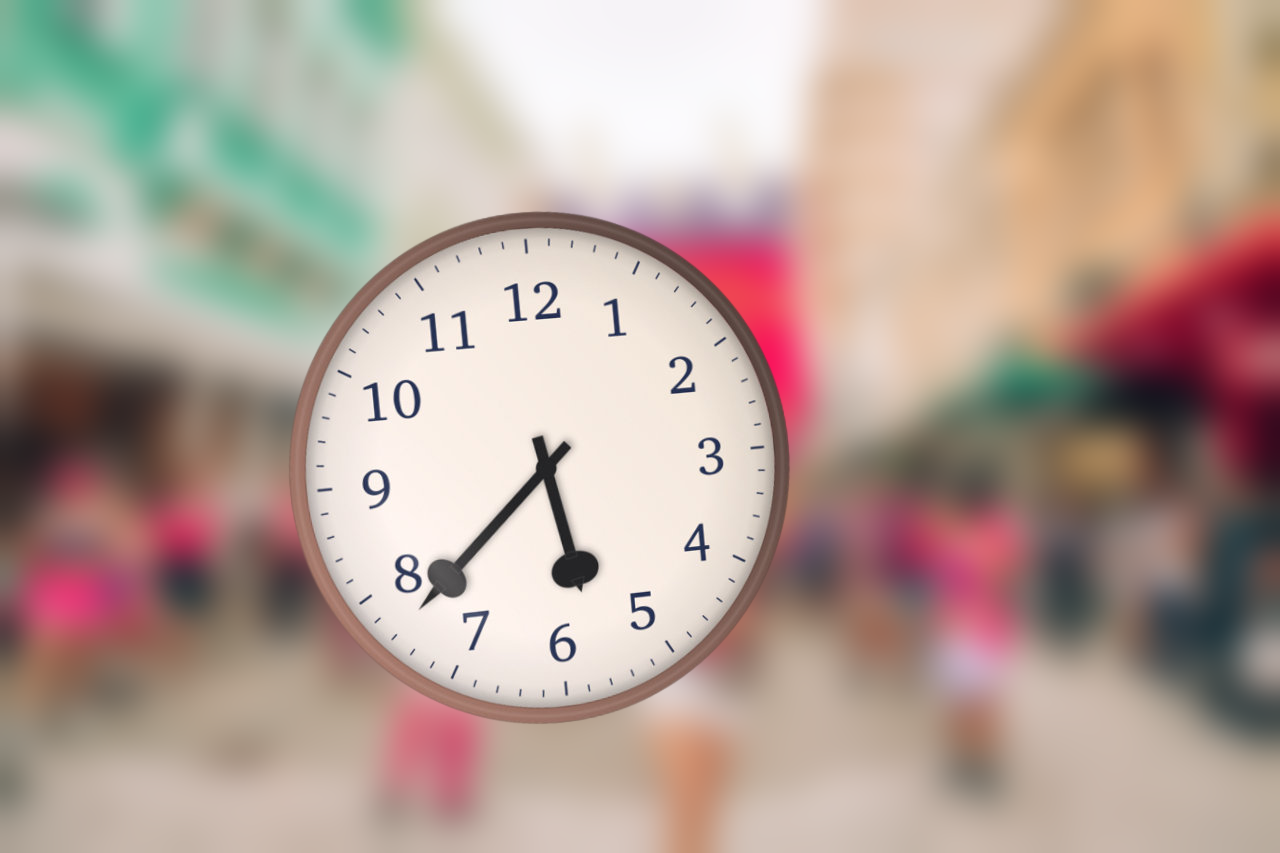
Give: 5:38
